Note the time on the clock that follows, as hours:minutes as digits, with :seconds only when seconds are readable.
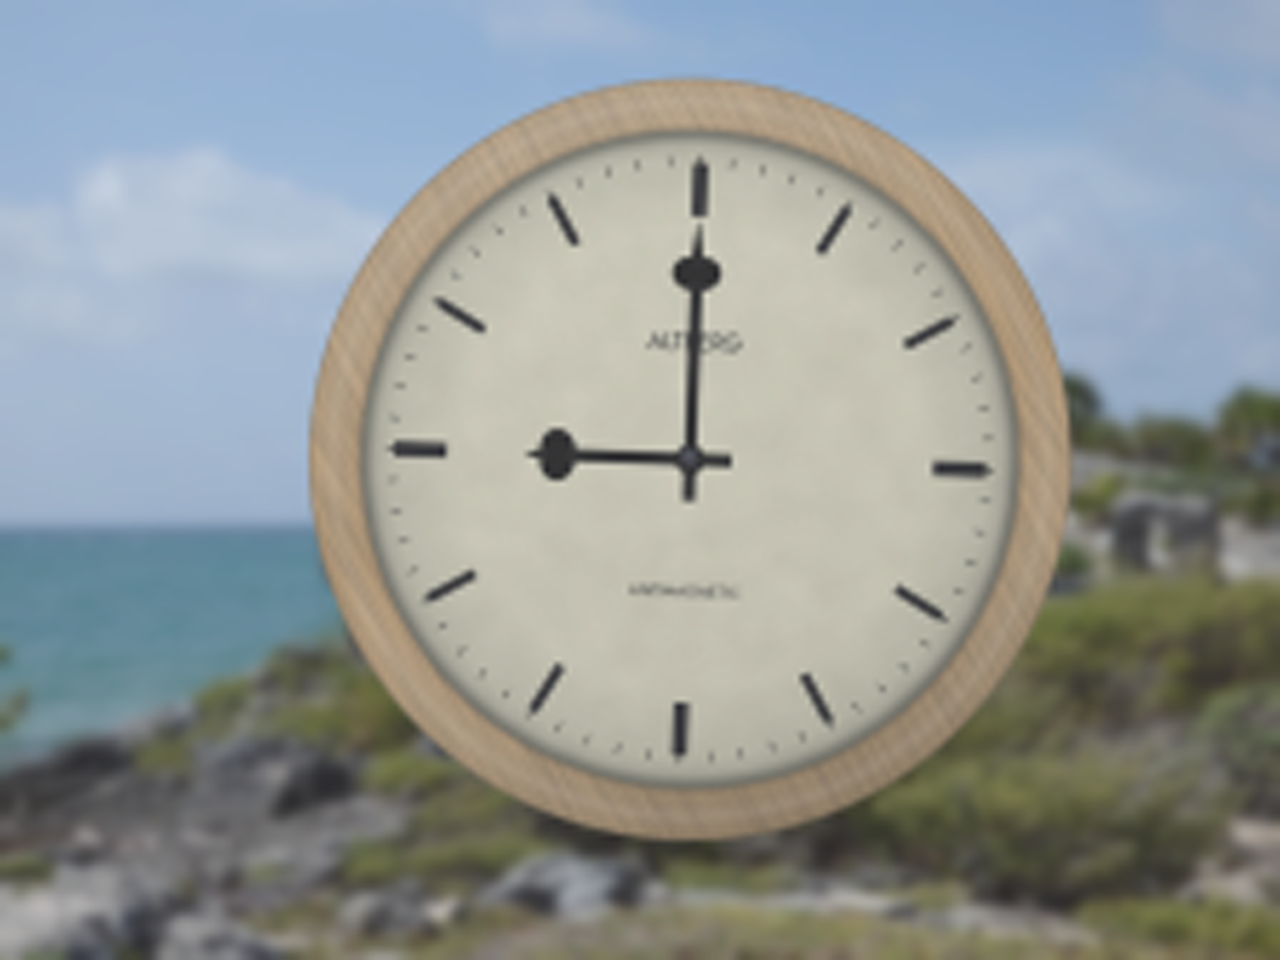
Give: 9:00
